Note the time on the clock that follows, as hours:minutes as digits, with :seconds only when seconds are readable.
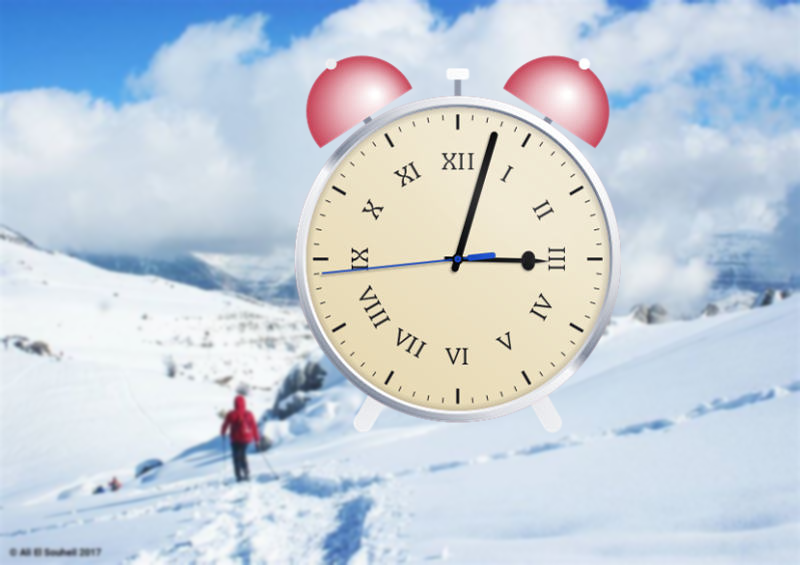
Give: 3:02:44
